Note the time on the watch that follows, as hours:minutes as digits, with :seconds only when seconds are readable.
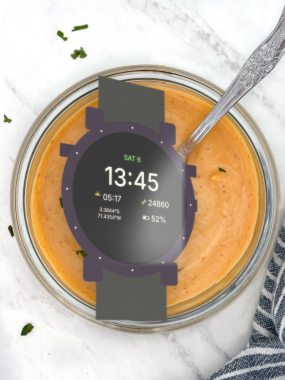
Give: 13:45
